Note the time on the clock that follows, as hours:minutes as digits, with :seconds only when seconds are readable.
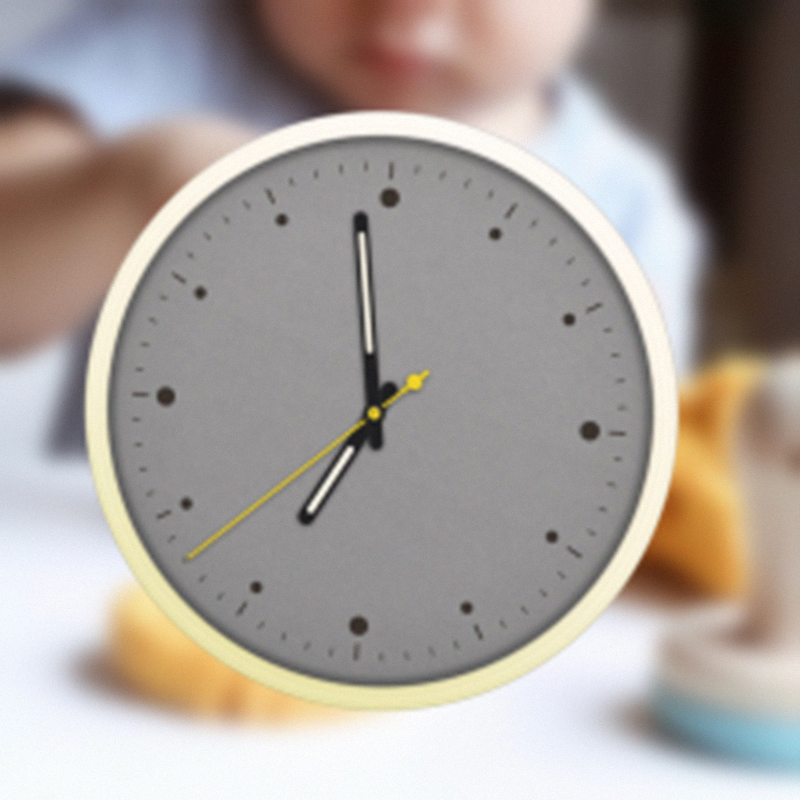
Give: 6:58:38
